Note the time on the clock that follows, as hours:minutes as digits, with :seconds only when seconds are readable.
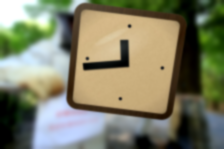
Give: 11:43
